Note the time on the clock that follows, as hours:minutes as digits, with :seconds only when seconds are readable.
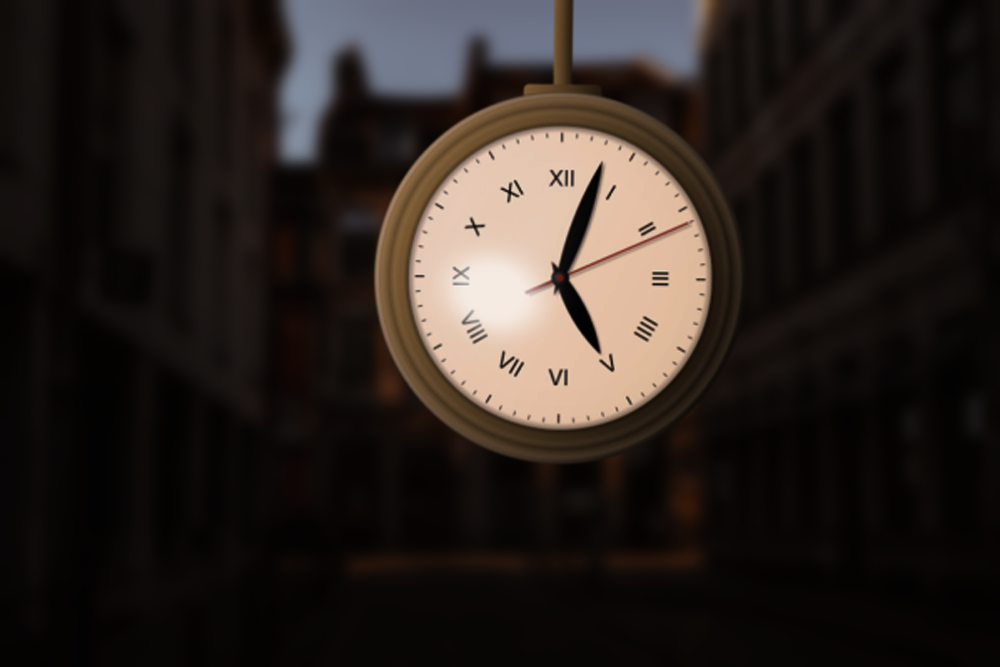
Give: 5:03:11
